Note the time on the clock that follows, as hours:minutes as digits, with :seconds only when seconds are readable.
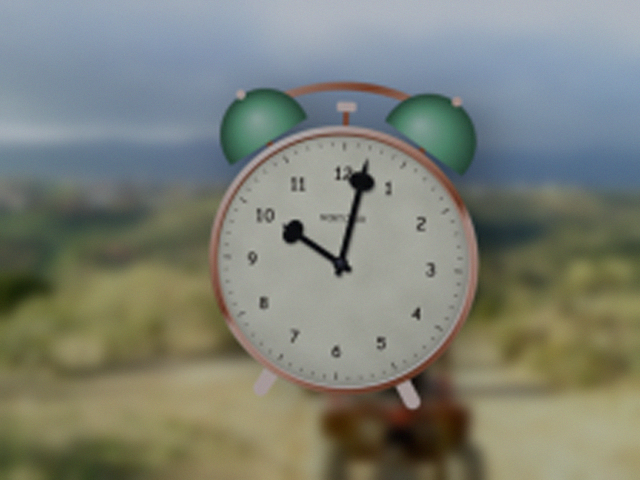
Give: 10:02
